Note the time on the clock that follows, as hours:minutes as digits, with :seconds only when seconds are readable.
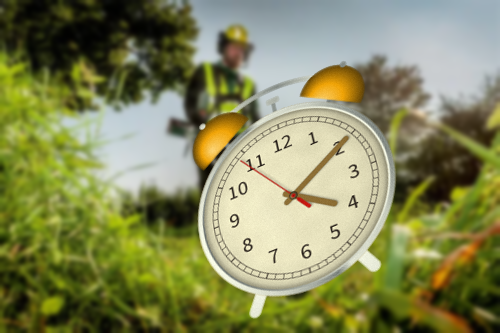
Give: 4:09:54
